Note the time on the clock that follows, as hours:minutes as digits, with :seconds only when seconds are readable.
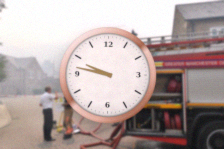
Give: 9:47
